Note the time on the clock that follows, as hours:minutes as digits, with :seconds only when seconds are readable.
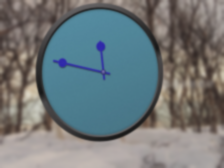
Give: 11:47
